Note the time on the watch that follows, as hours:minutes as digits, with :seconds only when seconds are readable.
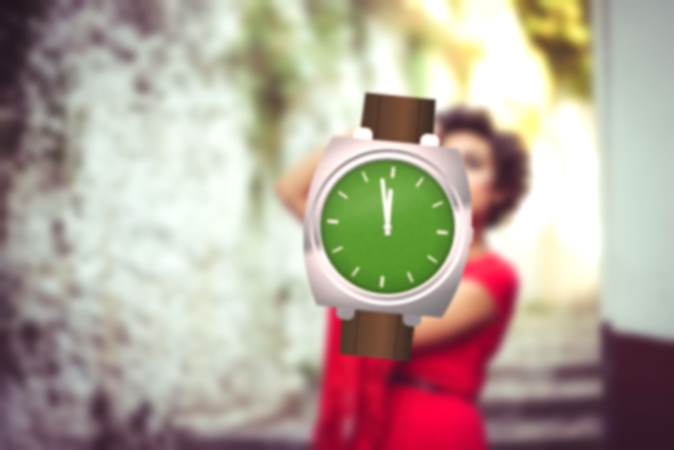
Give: 11:58
